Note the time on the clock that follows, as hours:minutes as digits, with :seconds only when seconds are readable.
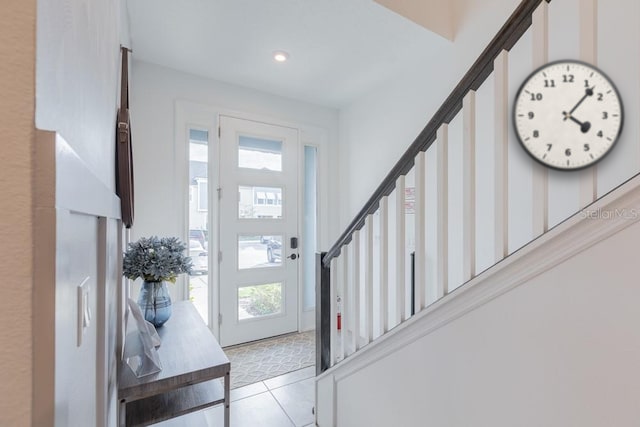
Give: 4:07
